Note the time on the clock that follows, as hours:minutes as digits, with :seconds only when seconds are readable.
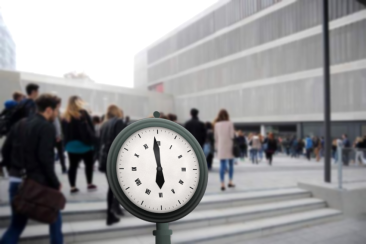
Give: 5:59
